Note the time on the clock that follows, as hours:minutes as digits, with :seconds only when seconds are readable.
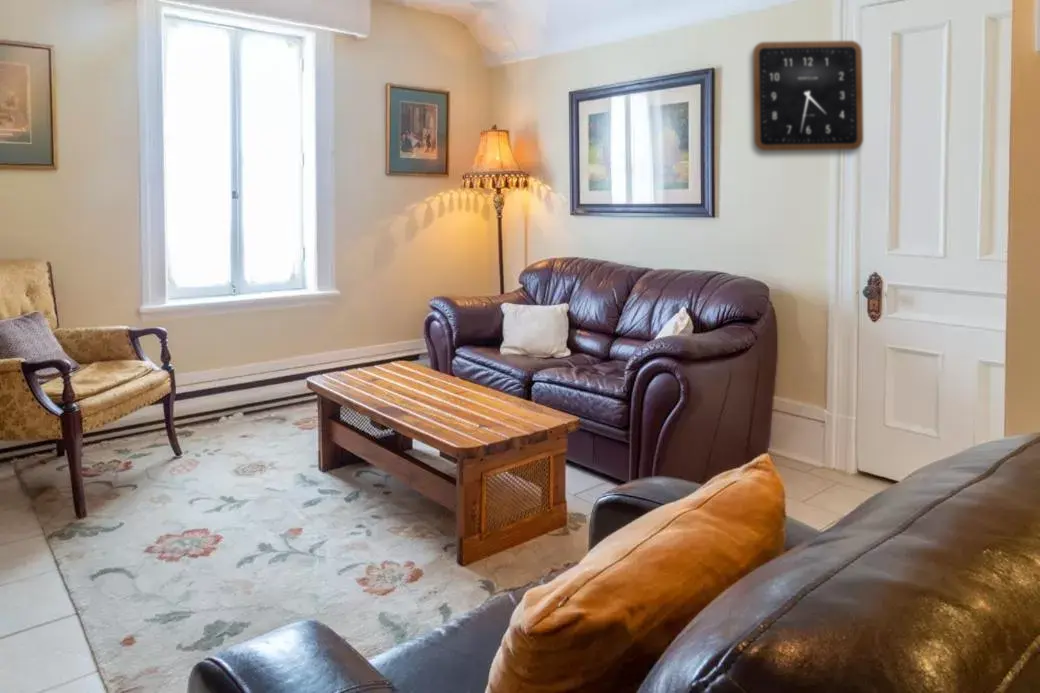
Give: 4:32
